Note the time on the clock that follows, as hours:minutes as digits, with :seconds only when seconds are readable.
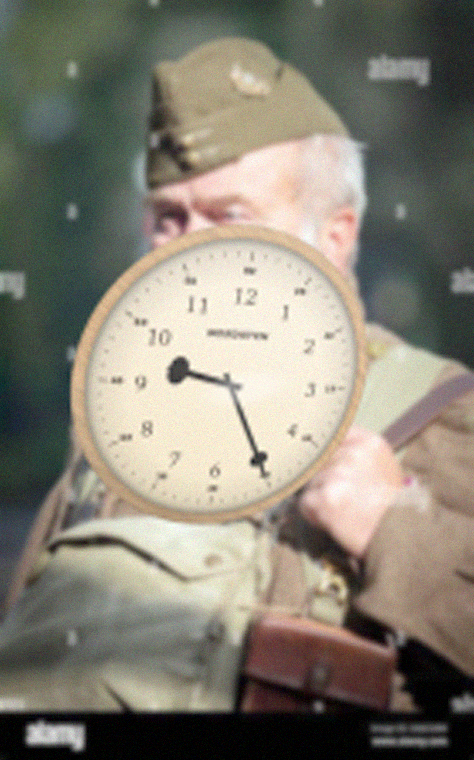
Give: 9:25
